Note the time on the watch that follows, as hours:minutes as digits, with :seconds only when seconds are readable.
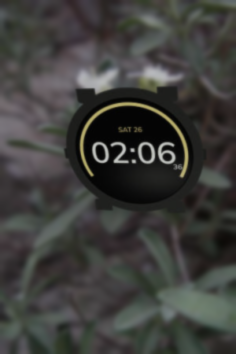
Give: 2:06
